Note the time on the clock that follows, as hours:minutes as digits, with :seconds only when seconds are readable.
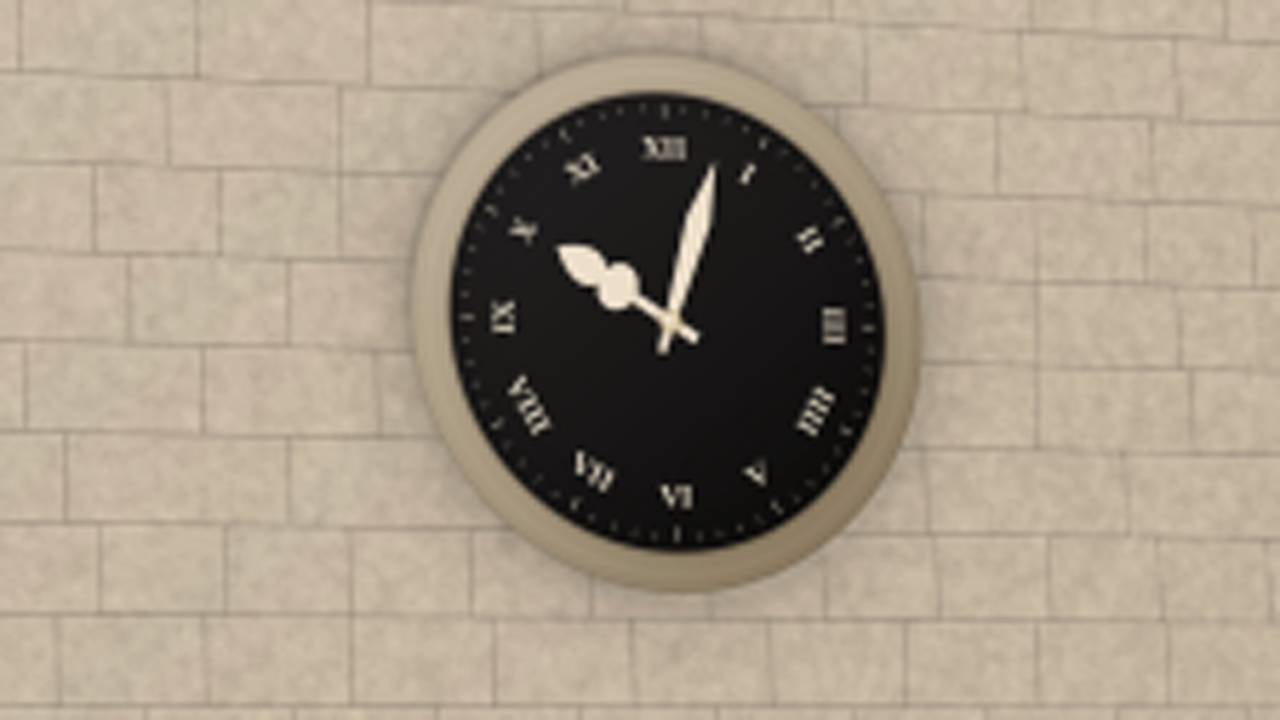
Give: 10:03
